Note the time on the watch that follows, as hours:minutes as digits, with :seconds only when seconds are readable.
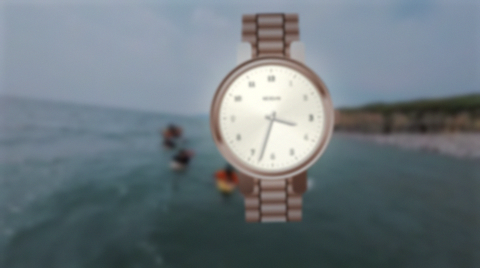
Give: 3:33
